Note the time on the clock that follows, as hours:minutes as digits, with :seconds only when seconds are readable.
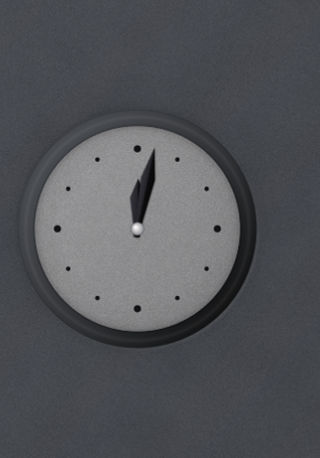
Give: 12:02
